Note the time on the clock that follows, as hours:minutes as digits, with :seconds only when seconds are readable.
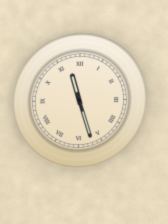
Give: 11:27
